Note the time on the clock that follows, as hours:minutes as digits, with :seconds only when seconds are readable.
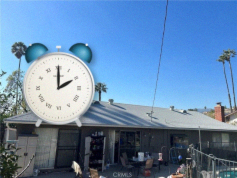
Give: 2:00
